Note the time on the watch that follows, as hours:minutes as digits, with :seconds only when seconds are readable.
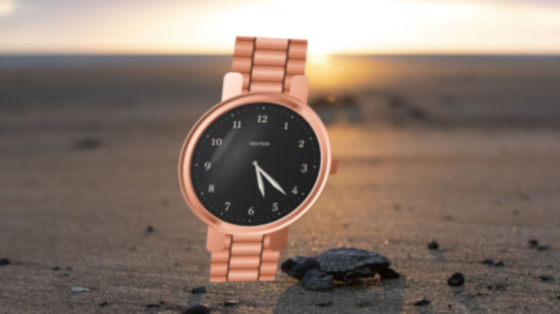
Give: 5:22
